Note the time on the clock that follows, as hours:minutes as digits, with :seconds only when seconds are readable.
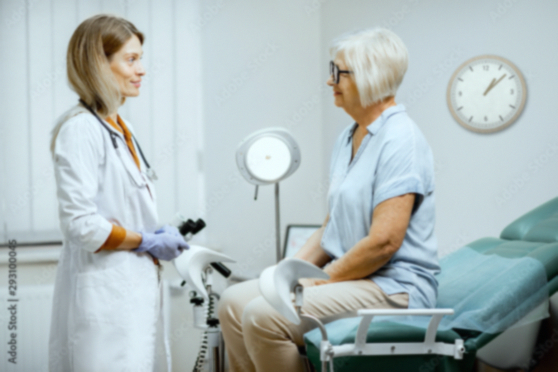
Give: 1:08
